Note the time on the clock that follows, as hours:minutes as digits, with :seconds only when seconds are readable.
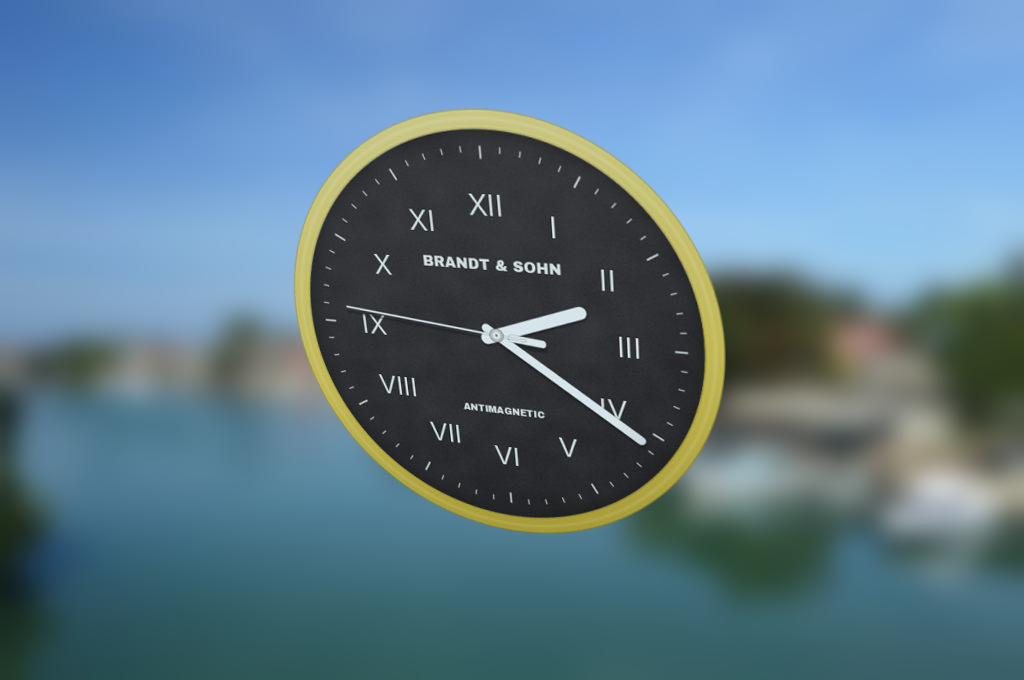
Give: 2:20:46
